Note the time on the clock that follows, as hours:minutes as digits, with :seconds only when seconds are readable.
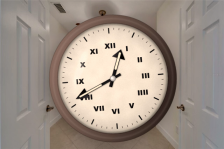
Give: 12:41
